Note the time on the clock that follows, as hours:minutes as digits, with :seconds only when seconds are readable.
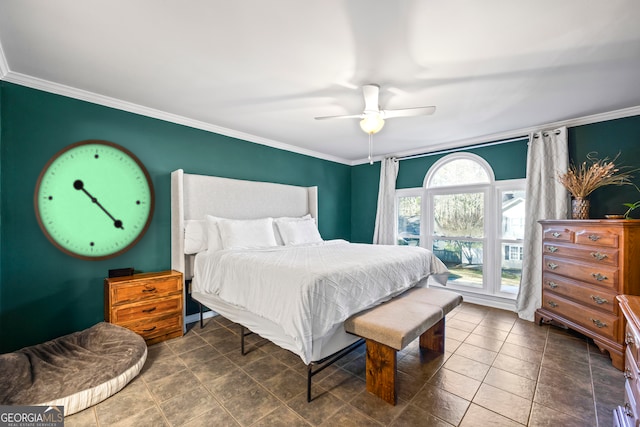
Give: 10:22
